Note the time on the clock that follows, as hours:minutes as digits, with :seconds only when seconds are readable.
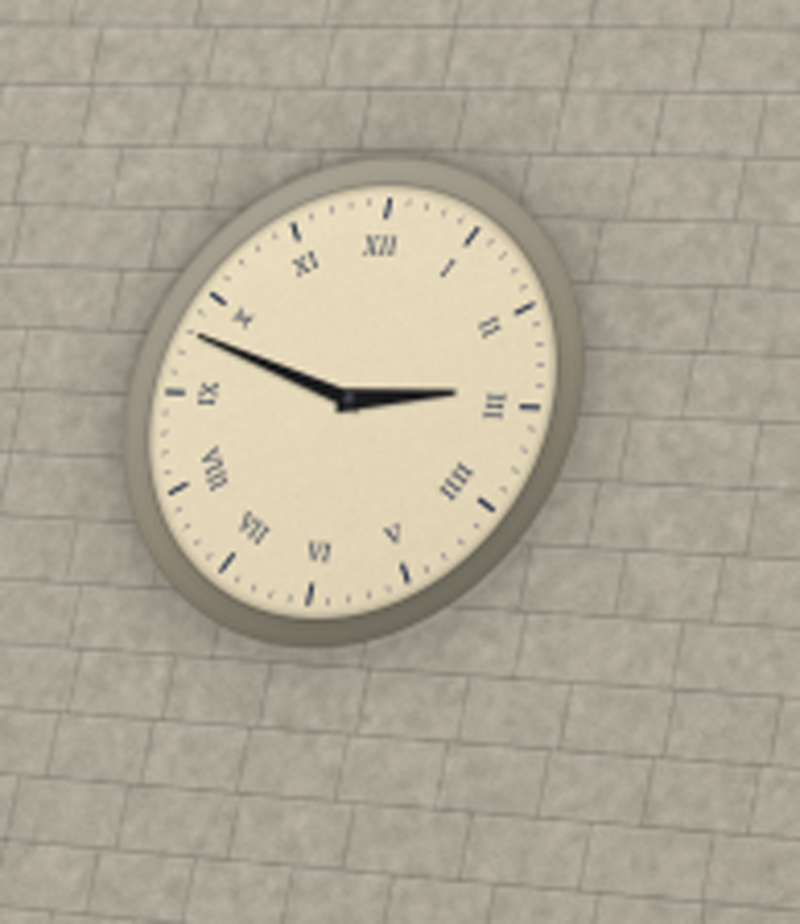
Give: 2:48
